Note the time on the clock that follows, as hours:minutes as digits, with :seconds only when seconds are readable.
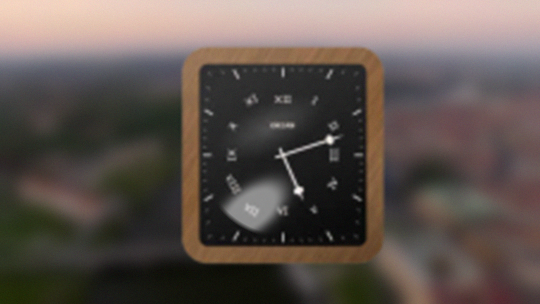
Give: 5:12
